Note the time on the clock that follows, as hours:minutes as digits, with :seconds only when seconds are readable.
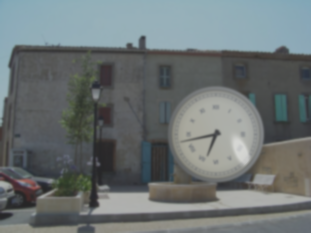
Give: 6:43
